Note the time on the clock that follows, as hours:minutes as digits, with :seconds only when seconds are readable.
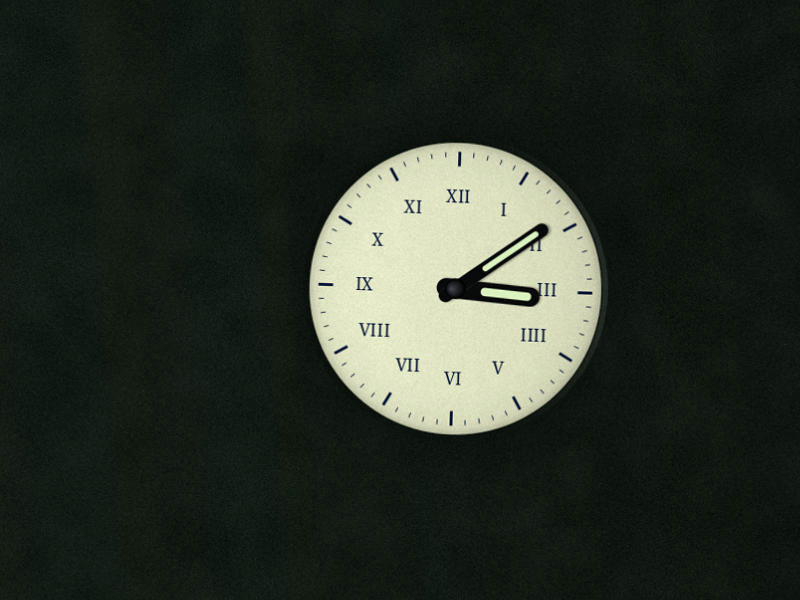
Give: 3:09
